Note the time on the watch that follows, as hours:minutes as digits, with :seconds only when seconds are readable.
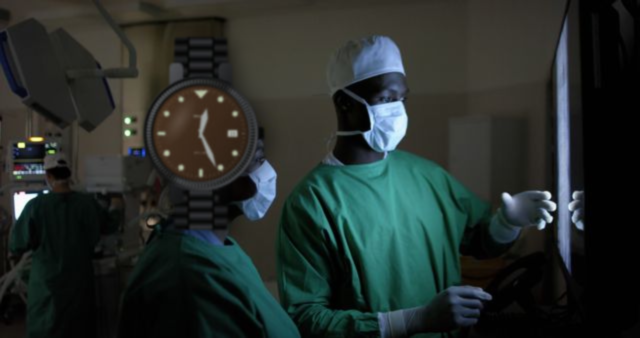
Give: 12:26
